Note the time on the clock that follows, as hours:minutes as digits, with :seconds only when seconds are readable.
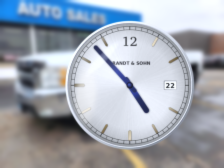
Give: 4:53
